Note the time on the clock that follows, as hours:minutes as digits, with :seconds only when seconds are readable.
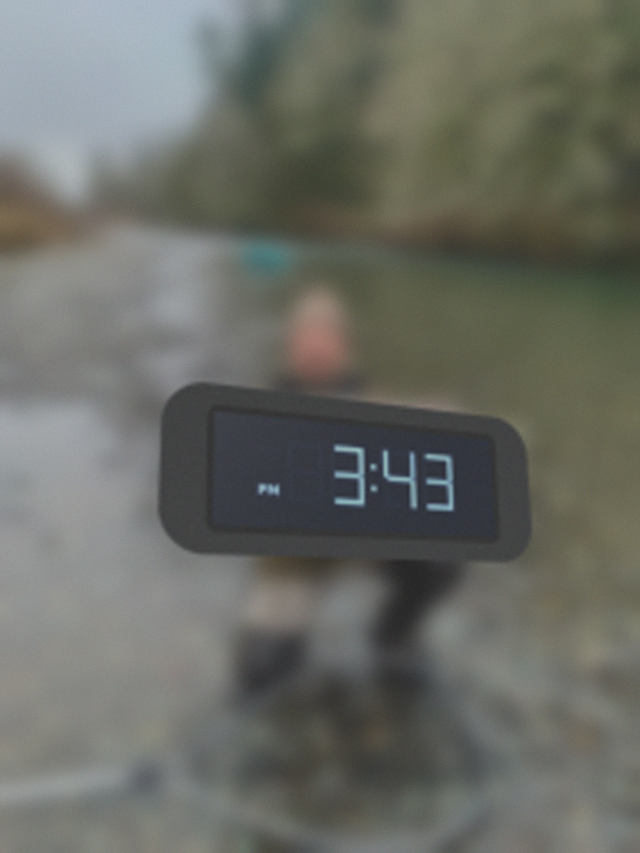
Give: 3:43
